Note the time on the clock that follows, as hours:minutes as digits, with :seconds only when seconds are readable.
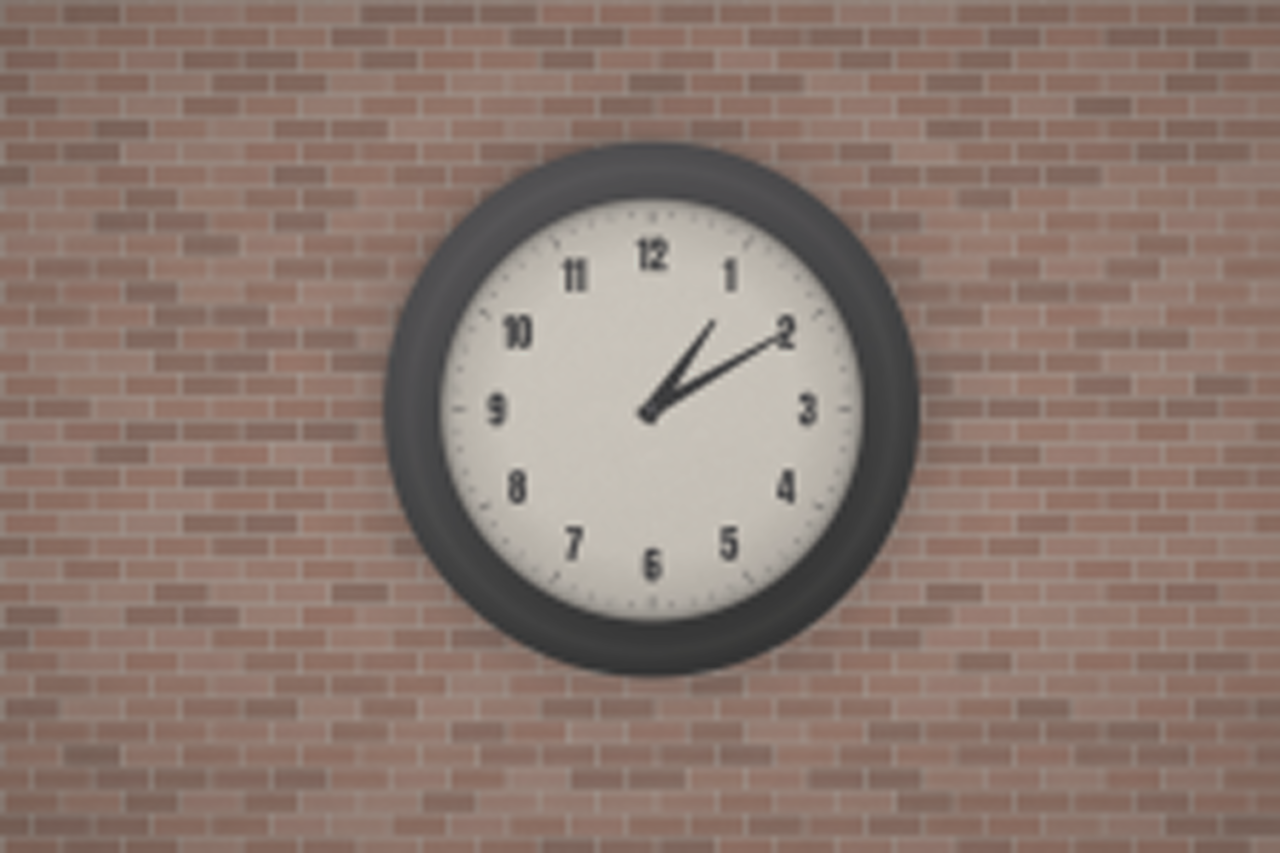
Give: 1:10
